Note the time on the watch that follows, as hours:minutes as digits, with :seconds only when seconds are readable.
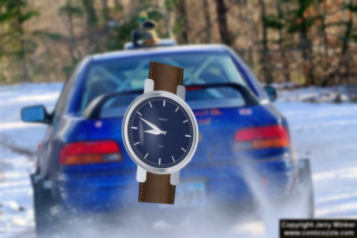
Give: 8:49
